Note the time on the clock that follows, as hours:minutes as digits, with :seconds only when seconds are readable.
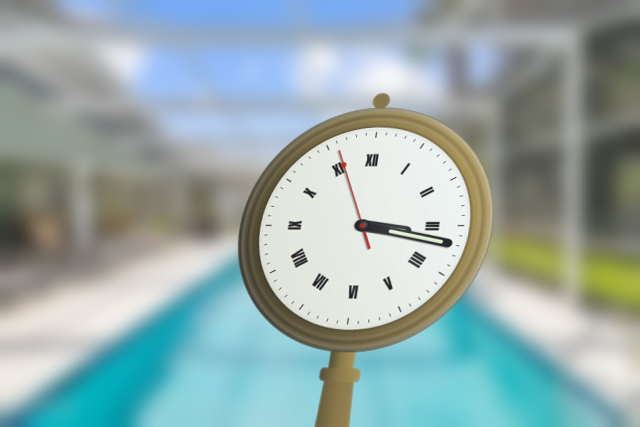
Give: 3:16:56
